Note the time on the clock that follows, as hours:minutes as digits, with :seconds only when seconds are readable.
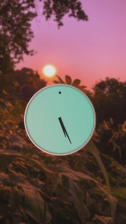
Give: 5:26
